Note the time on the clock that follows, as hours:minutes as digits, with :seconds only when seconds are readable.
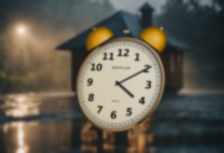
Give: 4:10
